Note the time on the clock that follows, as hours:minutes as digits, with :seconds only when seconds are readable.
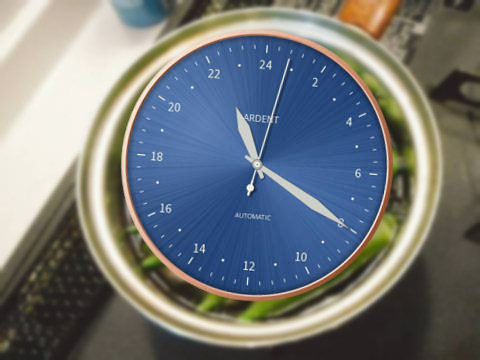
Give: 22:20:02
